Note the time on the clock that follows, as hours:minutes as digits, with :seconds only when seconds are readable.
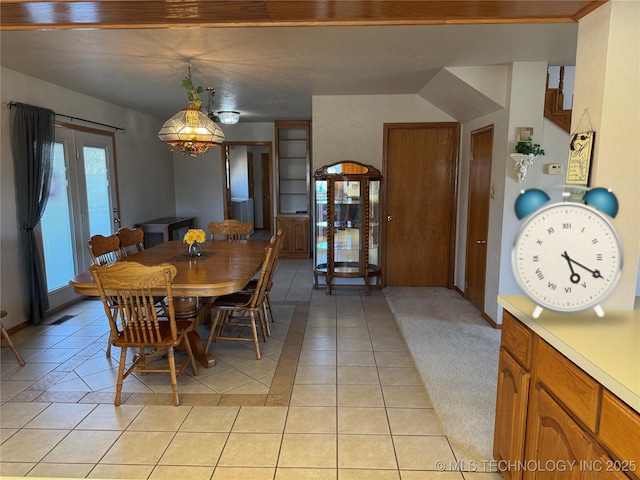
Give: 5:20
